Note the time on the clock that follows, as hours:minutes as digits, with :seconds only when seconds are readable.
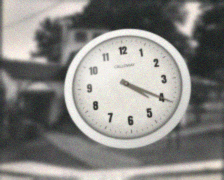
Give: 4:20
